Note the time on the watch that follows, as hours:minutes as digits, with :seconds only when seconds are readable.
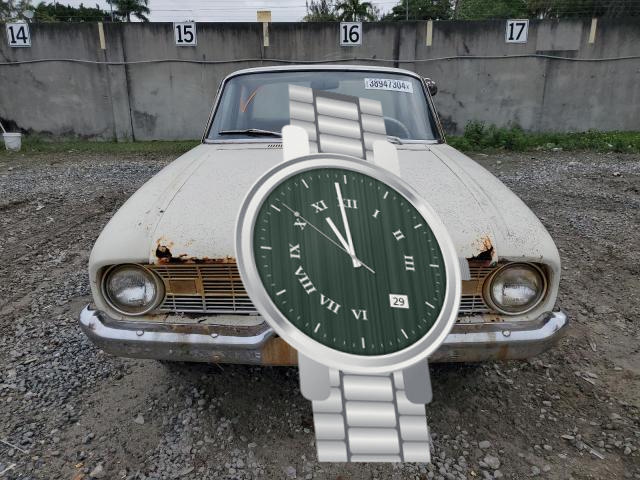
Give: 10:58:51
